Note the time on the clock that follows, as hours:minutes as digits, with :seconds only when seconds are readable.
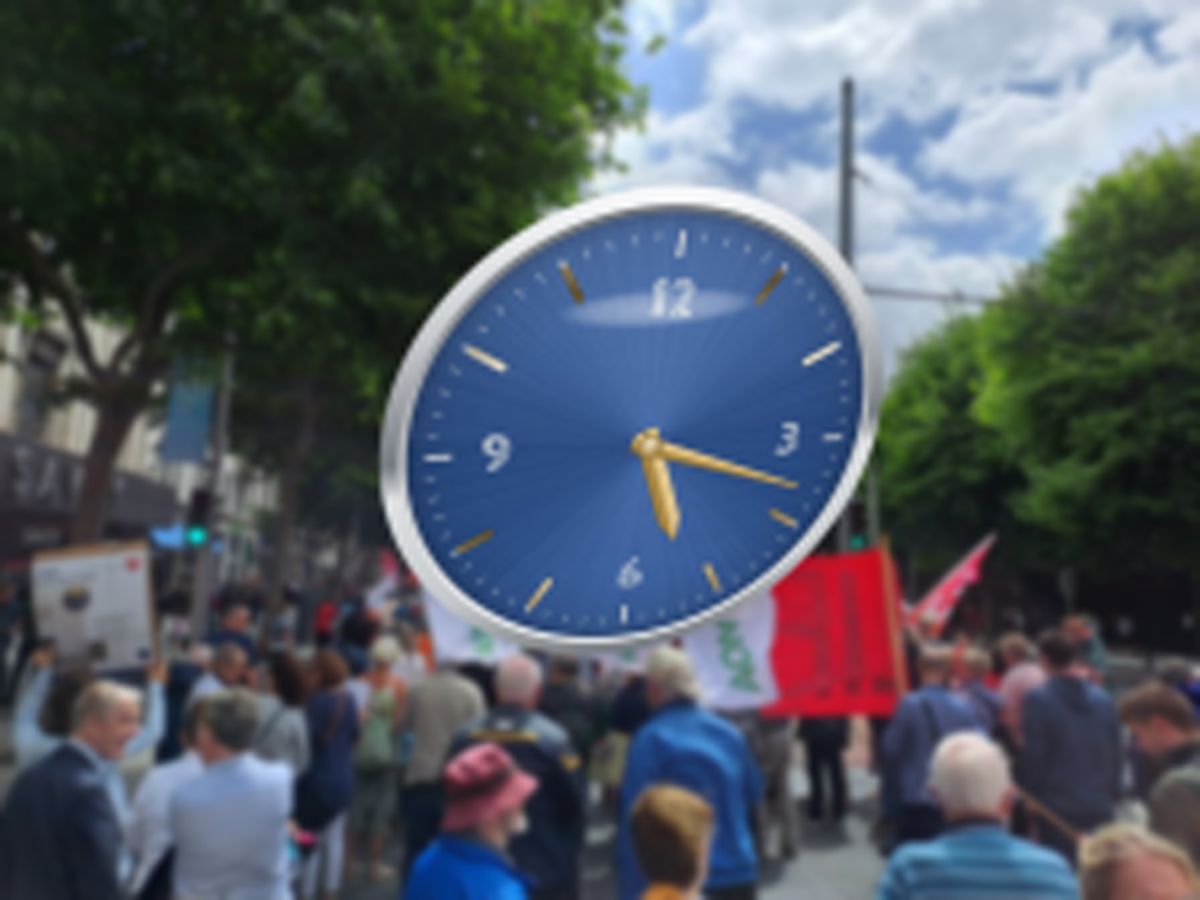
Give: 5:18
